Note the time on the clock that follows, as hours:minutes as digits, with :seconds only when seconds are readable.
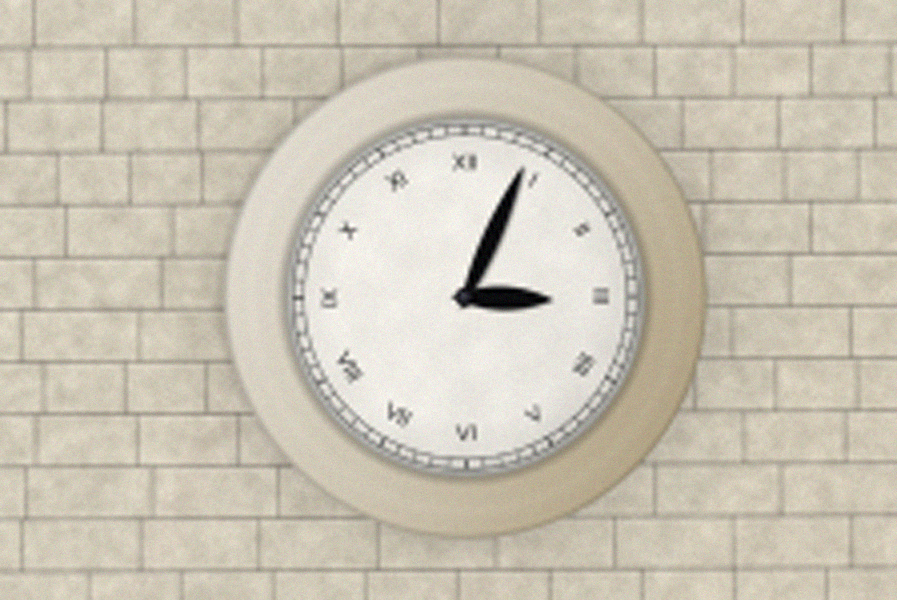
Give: 3:04
